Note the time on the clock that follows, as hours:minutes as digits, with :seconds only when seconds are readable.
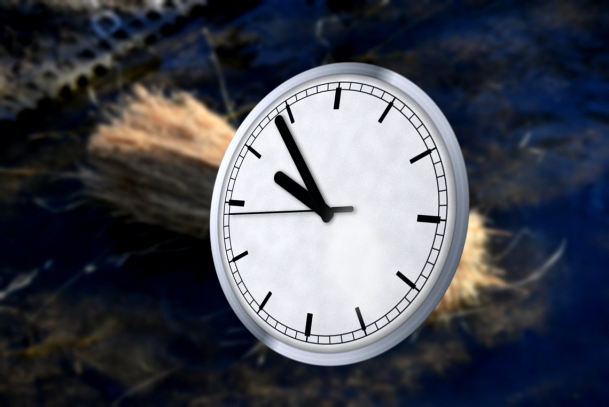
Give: 9:53:44
